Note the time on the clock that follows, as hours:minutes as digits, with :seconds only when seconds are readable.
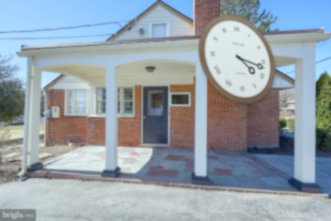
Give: 4:17
